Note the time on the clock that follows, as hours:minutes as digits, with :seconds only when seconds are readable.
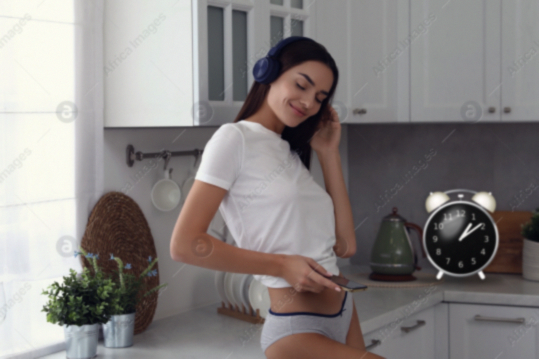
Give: 1:09
